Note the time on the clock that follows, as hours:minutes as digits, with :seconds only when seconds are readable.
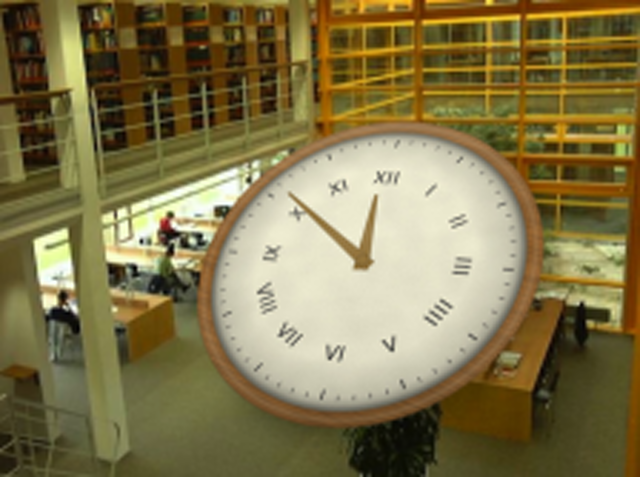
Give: 11:51
